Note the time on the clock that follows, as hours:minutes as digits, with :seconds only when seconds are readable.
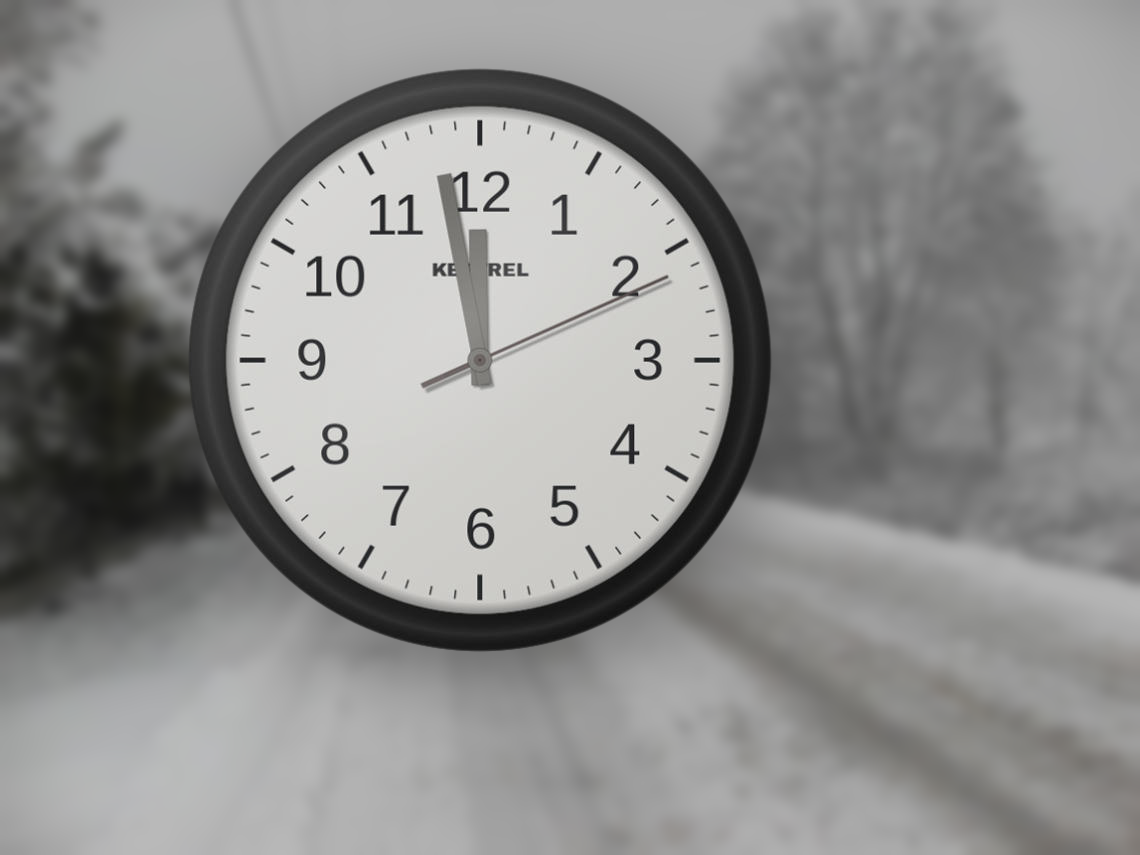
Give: 11:58:11
